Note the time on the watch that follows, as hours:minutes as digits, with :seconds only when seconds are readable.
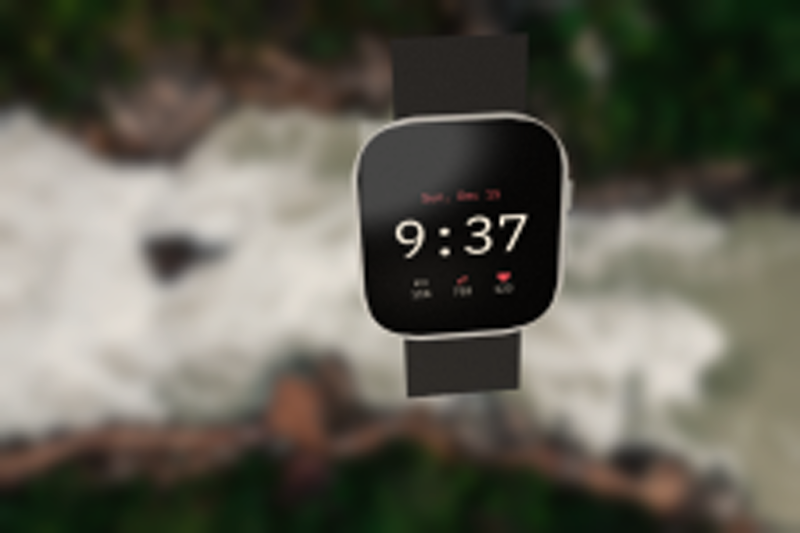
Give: 9:37
